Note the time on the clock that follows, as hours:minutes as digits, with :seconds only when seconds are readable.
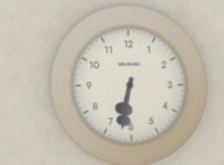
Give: 6:32
